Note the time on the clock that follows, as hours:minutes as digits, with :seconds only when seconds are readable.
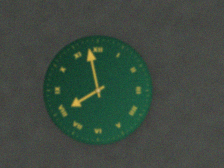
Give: 7:58
